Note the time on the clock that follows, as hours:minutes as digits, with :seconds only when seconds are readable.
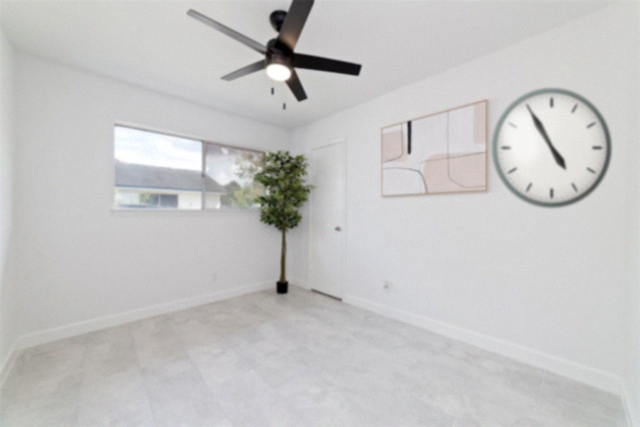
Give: 4:55
